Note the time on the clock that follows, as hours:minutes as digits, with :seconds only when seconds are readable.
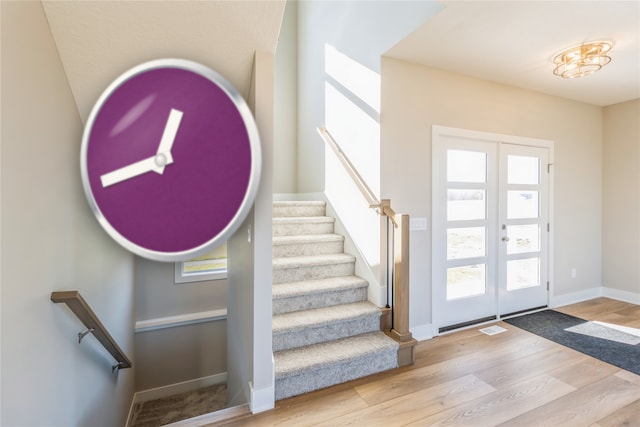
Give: 12:42
